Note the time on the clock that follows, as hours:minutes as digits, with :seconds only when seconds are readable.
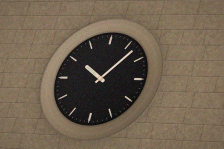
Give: 10:07
